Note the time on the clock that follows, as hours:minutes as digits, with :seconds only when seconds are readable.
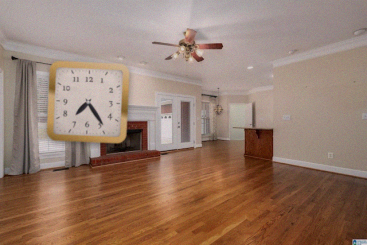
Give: 7:24
